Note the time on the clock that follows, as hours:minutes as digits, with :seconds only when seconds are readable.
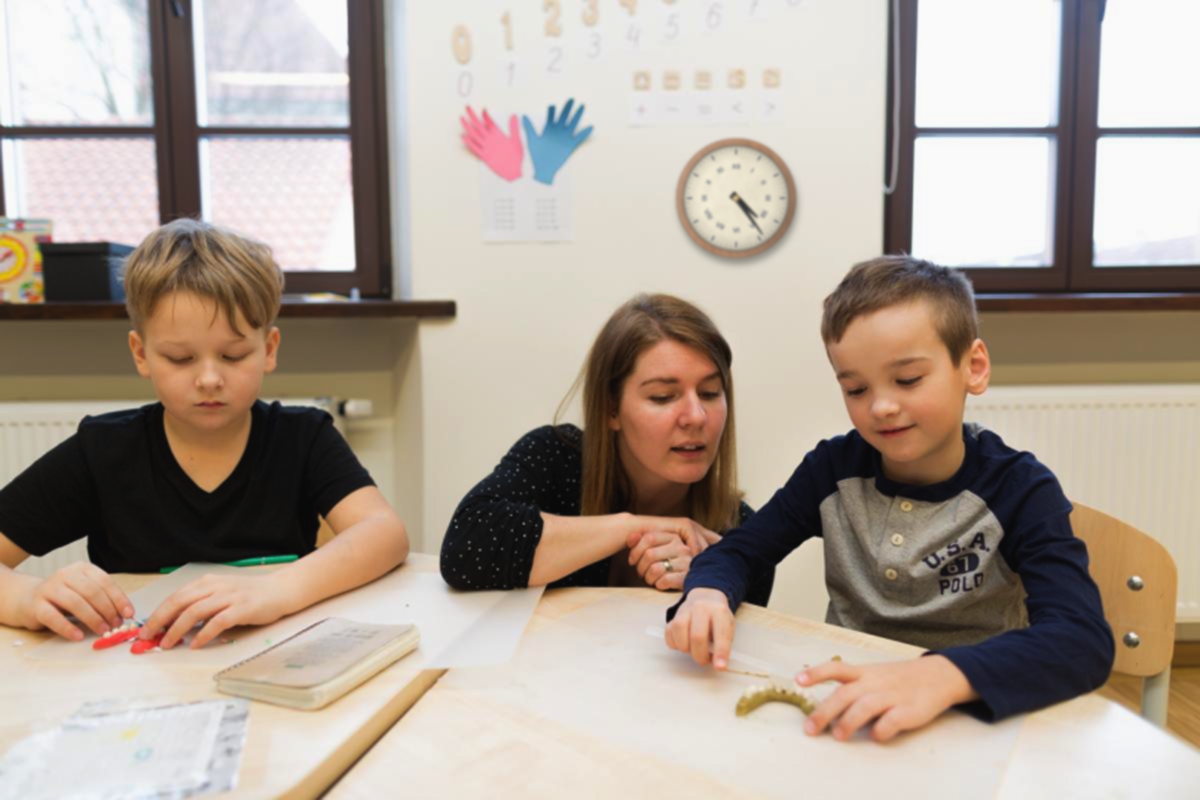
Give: 4:24
